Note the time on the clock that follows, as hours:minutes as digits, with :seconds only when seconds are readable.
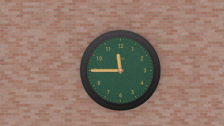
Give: 11:45
